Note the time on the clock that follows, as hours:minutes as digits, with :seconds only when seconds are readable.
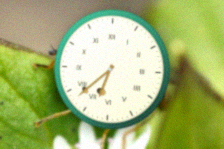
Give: 6:38
